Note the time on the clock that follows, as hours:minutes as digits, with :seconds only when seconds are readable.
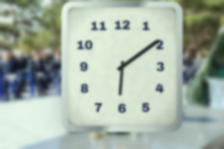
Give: 6:09
